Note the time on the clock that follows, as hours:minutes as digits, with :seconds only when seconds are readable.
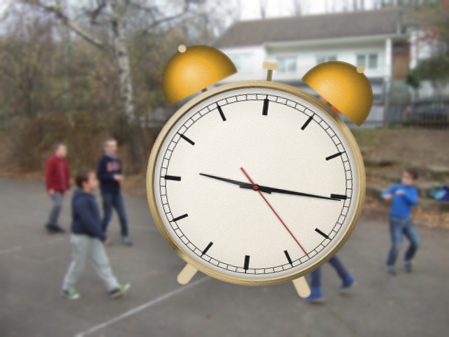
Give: 9:15:23
